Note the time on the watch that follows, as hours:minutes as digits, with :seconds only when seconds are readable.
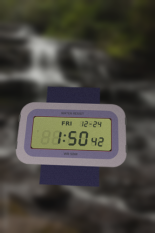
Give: 1:50:42
